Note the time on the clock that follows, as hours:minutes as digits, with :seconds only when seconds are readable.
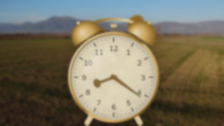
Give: 8:21
